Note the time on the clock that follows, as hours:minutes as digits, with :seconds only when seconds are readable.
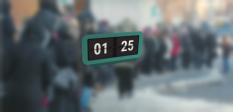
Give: 1:25
